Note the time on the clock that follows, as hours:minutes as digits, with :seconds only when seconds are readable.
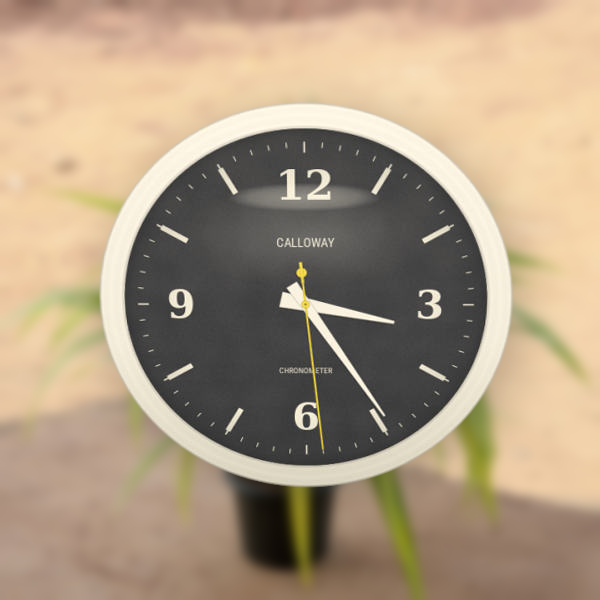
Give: 3:24:29
